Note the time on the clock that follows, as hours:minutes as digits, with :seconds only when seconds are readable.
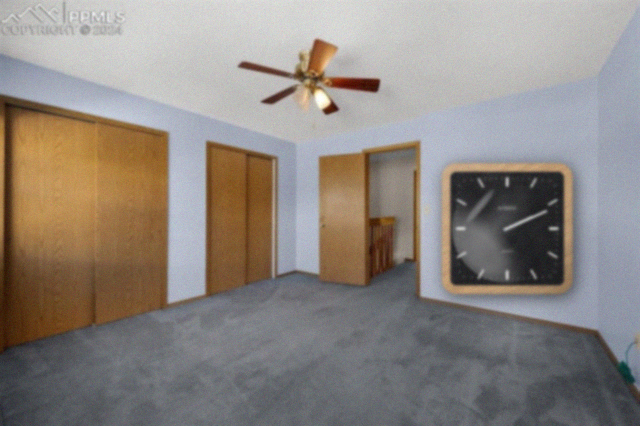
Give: 2:11
